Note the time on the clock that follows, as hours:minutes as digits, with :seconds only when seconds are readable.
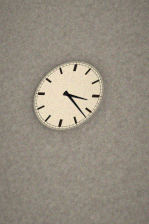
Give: 3:22
